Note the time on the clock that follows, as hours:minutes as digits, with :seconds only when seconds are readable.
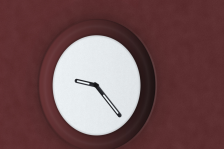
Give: 9:23
